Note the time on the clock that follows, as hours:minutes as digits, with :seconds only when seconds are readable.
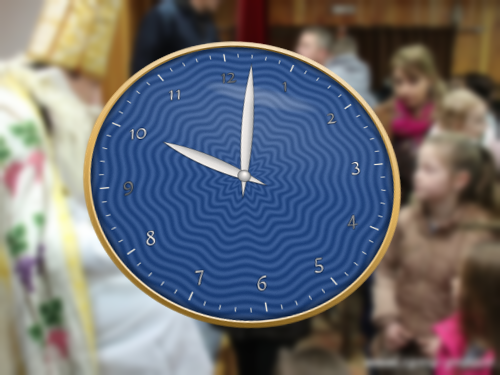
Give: 10:02
